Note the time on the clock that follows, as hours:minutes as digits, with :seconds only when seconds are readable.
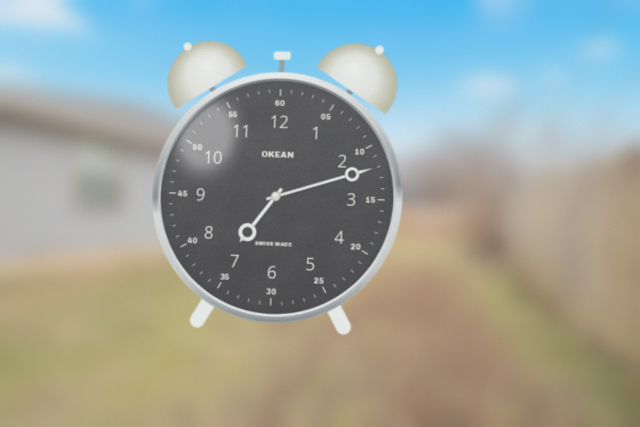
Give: 7:12
